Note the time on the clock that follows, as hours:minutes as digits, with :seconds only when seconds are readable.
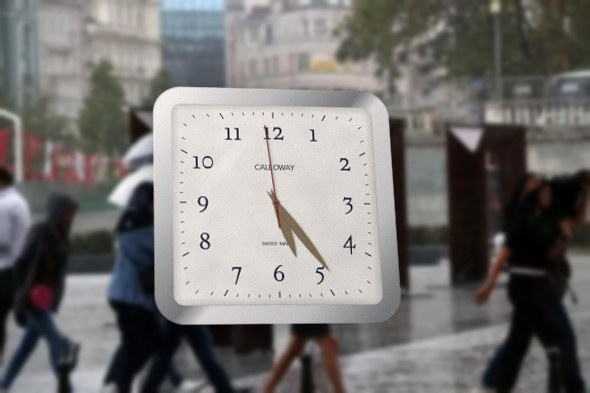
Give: 5:23:59
